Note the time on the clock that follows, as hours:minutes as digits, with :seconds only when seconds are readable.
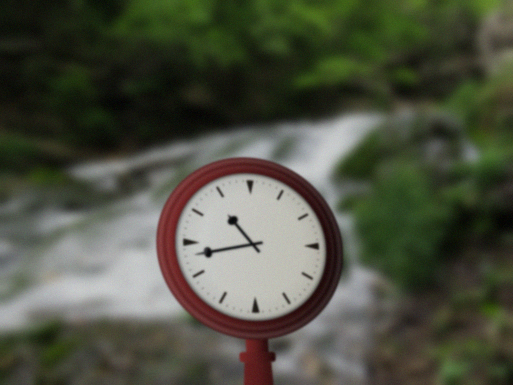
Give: 10:43
